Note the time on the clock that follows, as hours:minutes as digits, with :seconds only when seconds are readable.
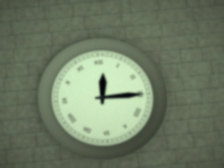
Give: 12:15
